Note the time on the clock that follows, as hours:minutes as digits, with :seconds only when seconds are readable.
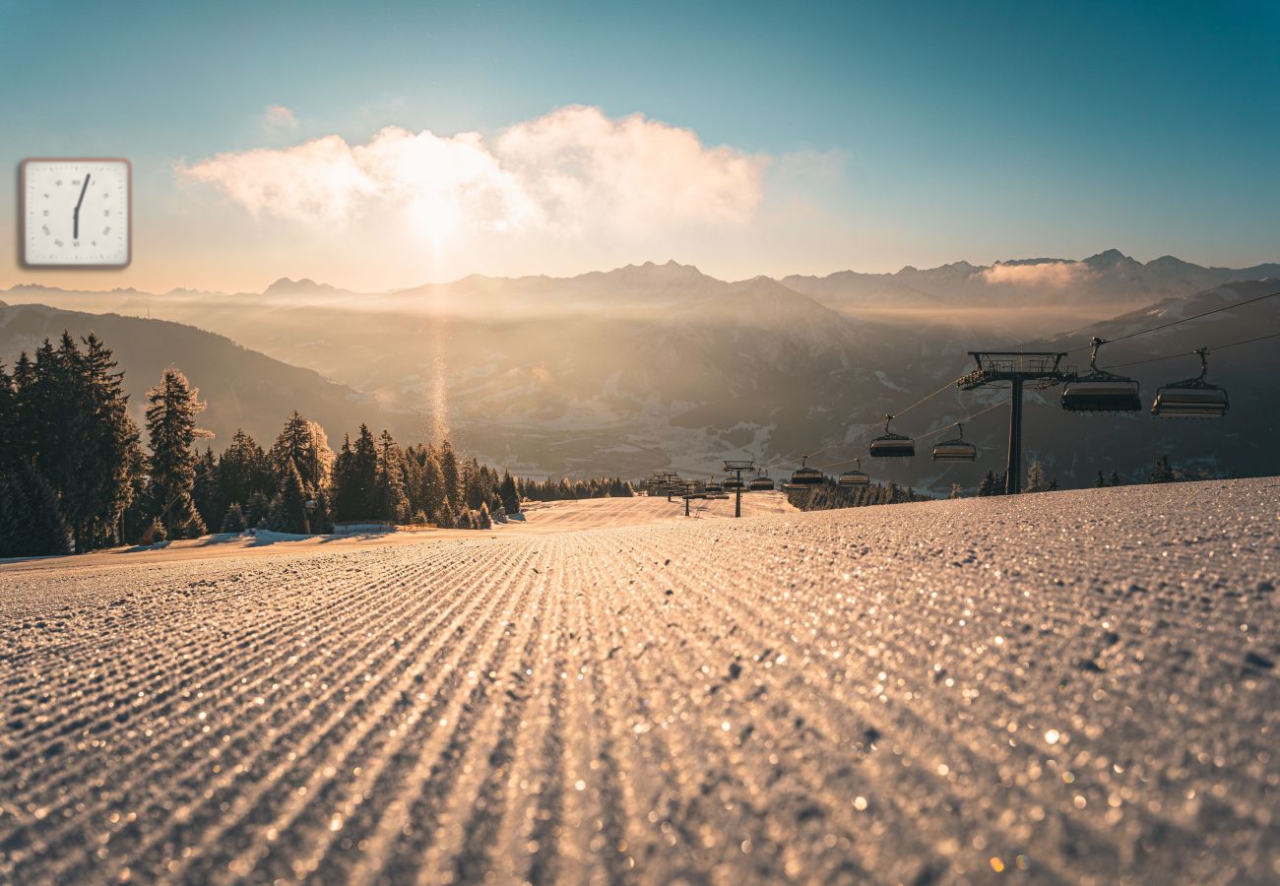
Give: 6:03
